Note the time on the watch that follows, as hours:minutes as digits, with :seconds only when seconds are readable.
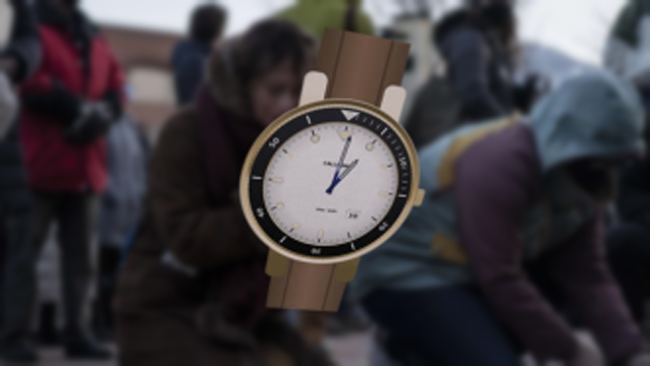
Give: 1:01
